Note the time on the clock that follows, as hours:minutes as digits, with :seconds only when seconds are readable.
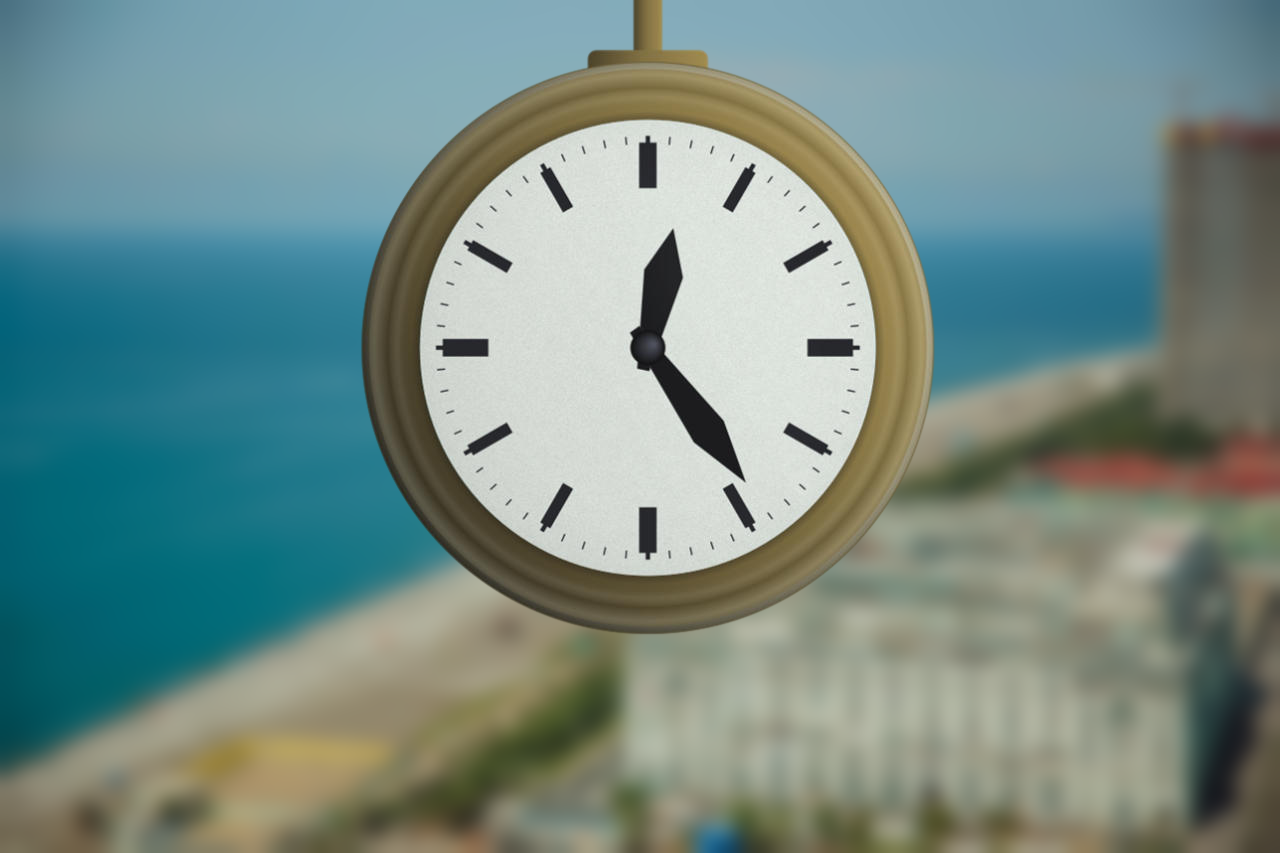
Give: 12:24
